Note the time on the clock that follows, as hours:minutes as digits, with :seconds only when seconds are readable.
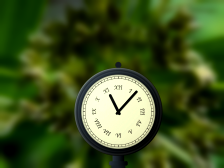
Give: 11:07
